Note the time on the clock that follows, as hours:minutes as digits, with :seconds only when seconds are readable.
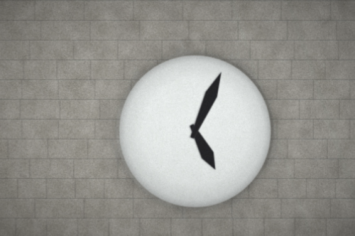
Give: 5:04
